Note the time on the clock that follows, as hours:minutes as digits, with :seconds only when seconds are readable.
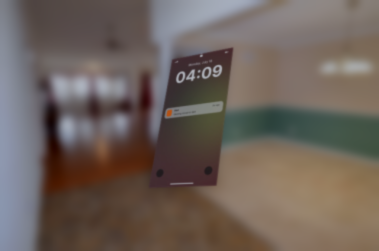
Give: 4:09
